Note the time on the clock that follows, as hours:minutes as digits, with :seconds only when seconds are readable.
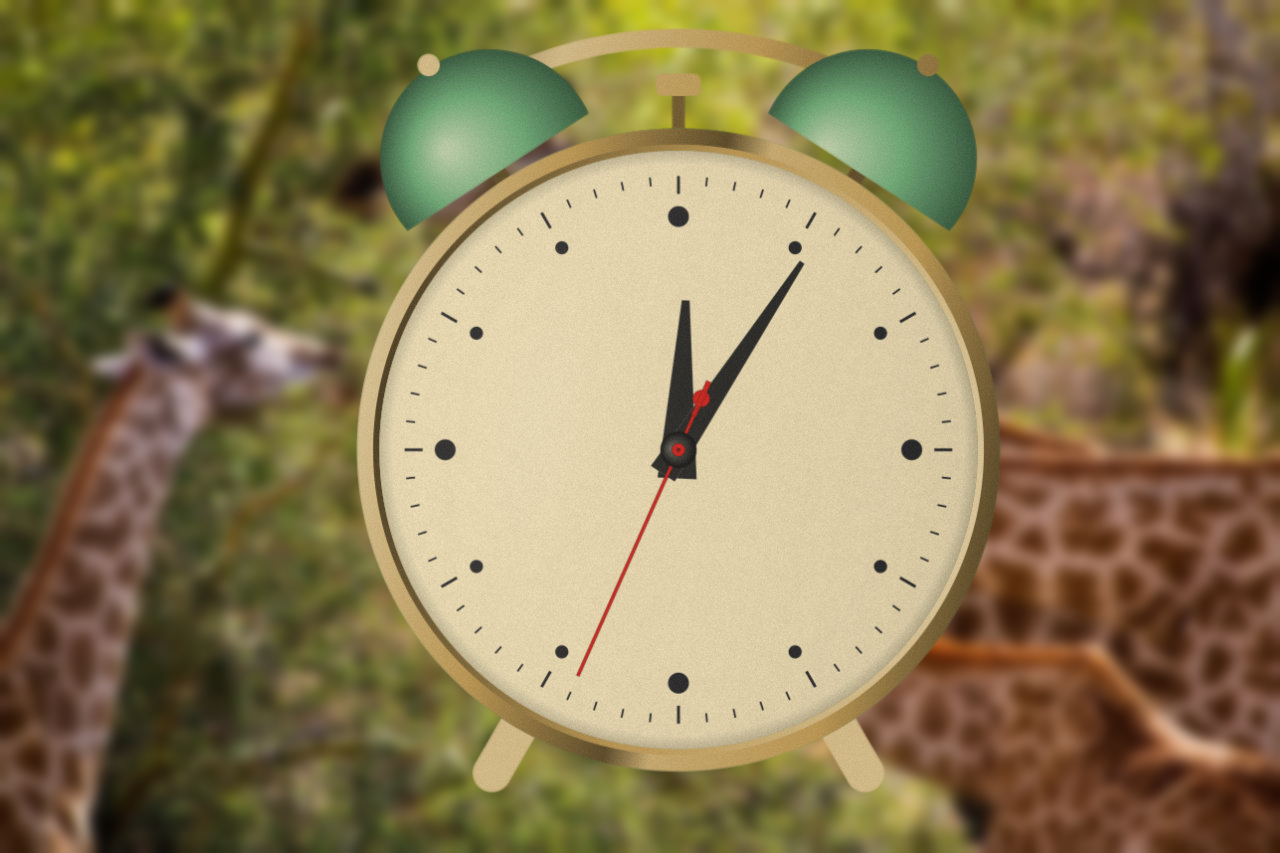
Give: 12:05:34
